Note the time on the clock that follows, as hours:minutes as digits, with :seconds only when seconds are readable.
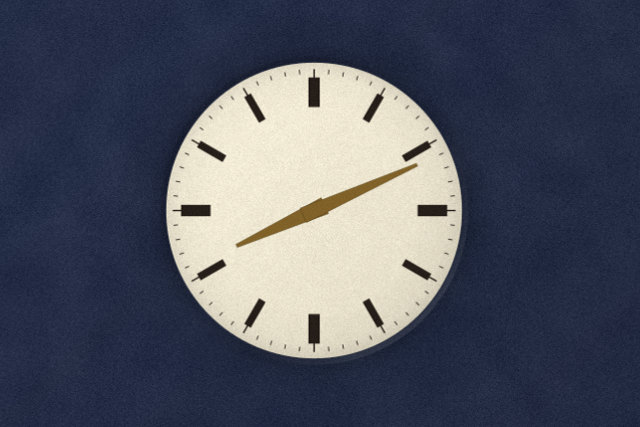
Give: 8:11
